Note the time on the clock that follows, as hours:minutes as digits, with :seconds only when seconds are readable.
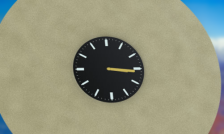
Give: 3:16
